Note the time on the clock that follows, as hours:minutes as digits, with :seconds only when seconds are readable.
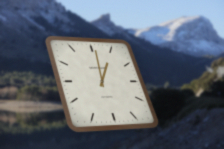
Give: 1:01
